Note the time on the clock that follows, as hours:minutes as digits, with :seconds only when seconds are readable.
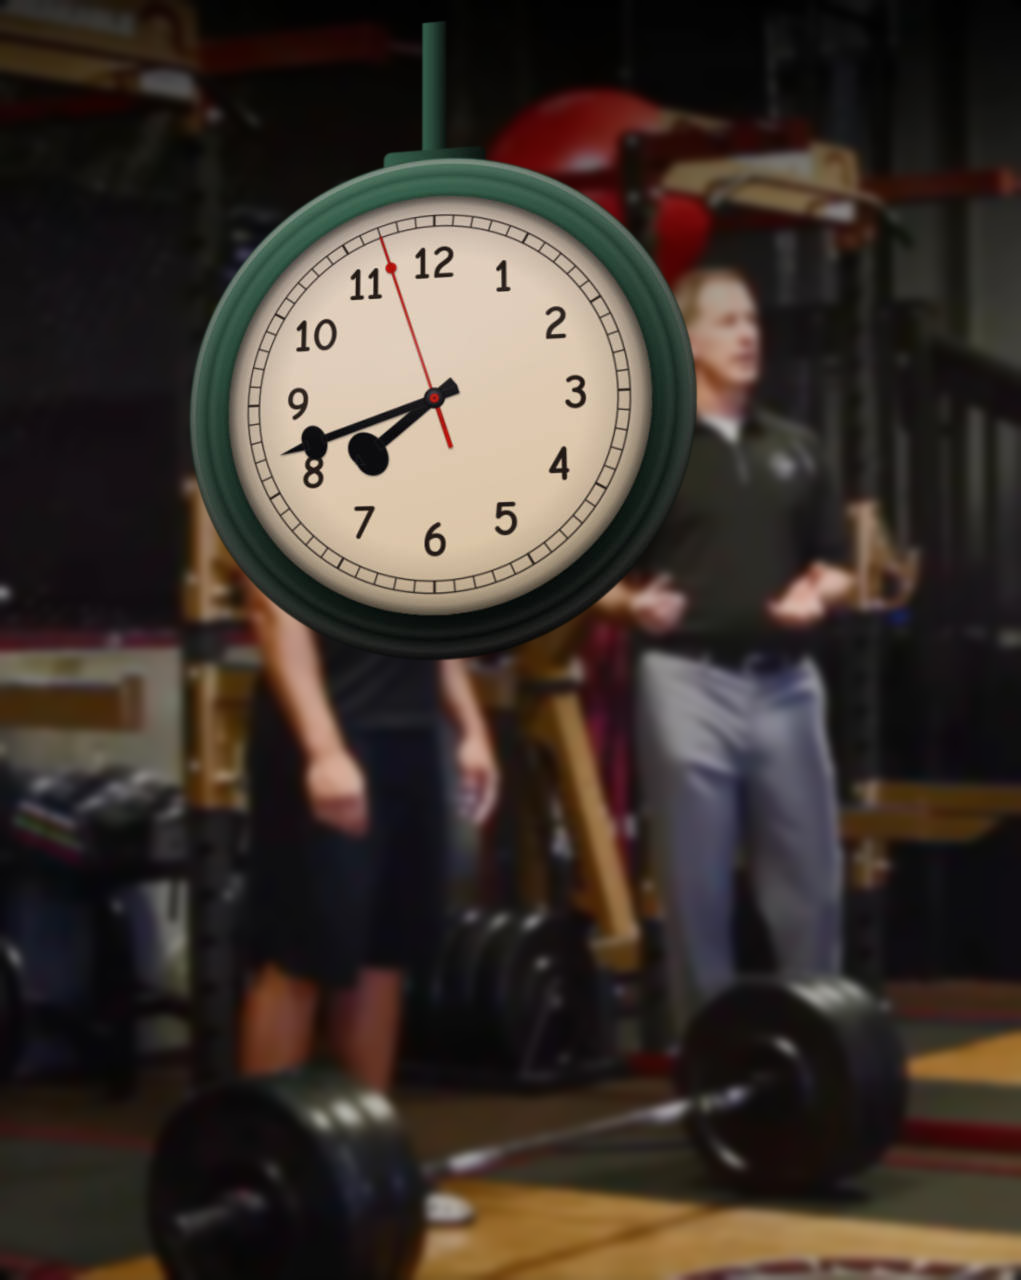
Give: 7:41:57
